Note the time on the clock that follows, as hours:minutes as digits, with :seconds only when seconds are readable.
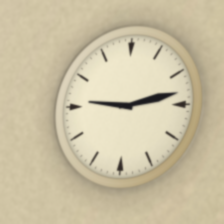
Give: 9:13
